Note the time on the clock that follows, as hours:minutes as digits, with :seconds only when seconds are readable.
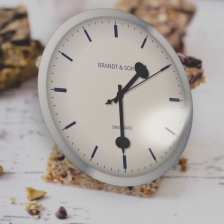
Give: 1:30:10
